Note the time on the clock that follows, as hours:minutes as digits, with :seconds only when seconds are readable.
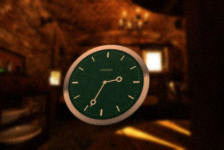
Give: 2:34
